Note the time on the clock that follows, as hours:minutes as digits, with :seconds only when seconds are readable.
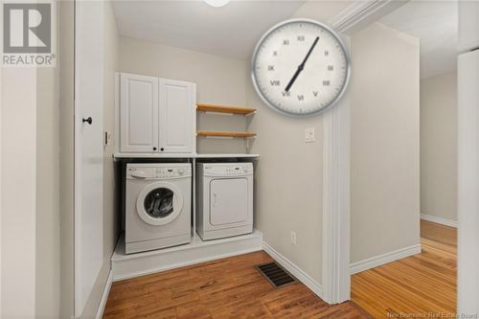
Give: 7:05
